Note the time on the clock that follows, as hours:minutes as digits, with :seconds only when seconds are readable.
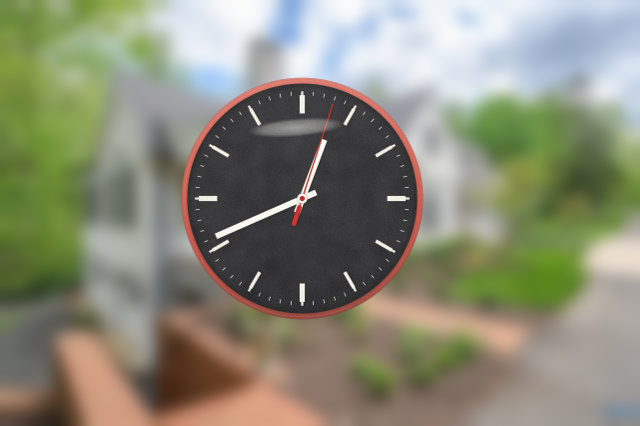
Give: 12:41:03
